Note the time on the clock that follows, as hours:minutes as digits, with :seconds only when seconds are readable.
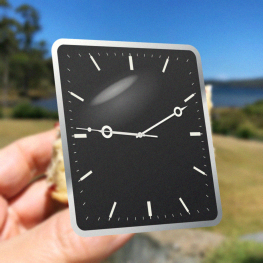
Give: 9:10:46
